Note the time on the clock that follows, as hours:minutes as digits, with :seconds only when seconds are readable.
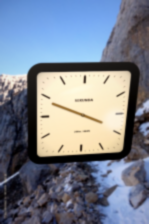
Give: 3:49
